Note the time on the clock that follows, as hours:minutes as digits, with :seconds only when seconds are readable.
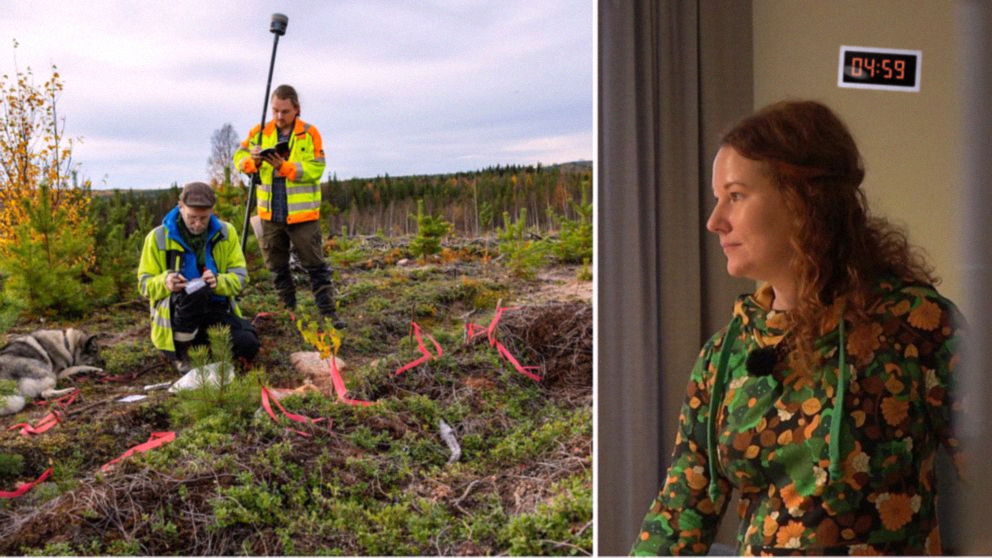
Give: 4:59
